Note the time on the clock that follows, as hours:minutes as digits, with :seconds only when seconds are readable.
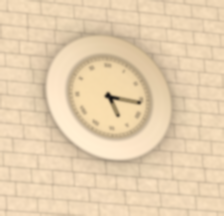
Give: 5:16
